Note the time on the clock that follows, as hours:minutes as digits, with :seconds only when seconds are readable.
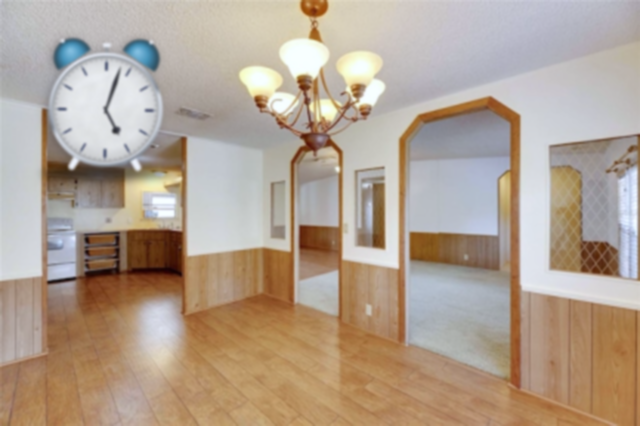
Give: 5:03
